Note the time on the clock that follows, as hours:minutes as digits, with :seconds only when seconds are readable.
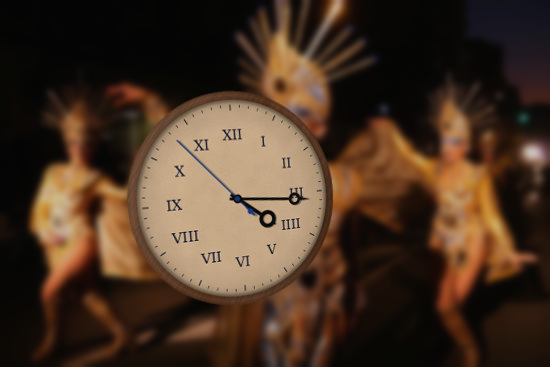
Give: 4:15:53
